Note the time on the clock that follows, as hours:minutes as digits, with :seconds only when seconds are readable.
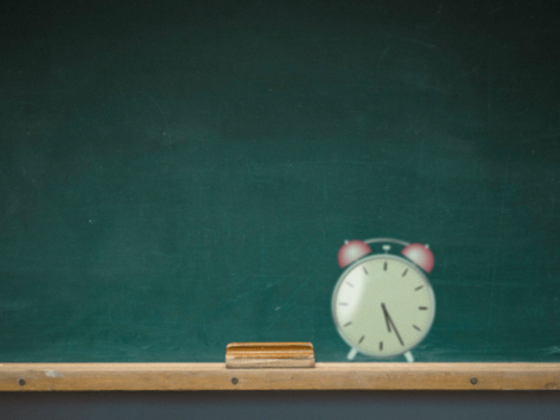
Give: 5:25
